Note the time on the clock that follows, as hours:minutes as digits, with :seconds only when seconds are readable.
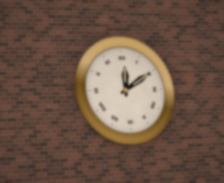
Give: 12:10
